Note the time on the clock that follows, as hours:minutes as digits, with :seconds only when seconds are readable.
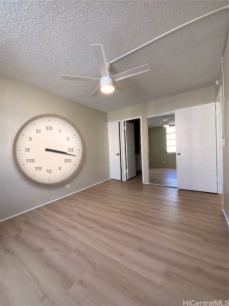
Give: 3:17
